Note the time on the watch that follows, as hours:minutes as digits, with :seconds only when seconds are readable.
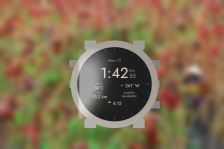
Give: 1:42
